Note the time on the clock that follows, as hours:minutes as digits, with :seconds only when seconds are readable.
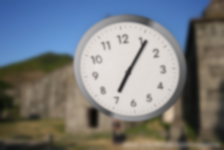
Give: 7:06
